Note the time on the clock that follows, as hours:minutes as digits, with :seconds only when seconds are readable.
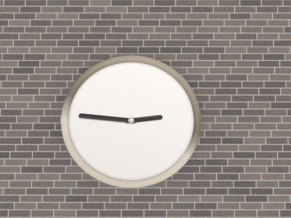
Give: 2:46
